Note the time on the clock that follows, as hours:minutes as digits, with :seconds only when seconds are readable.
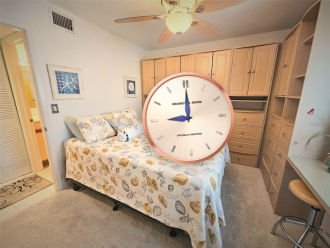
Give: 9:00
